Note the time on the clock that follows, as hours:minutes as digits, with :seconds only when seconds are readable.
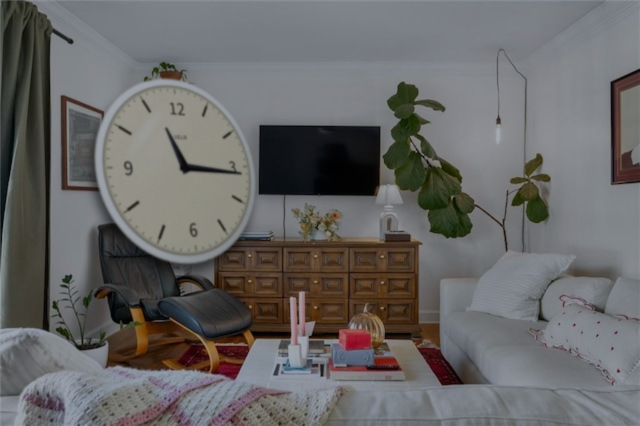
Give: 11:16
